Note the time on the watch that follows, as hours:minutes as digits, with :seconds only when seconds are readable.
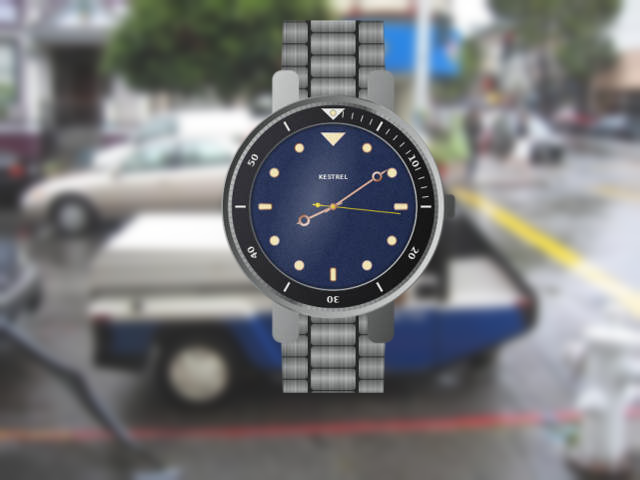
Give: 8:09:16
